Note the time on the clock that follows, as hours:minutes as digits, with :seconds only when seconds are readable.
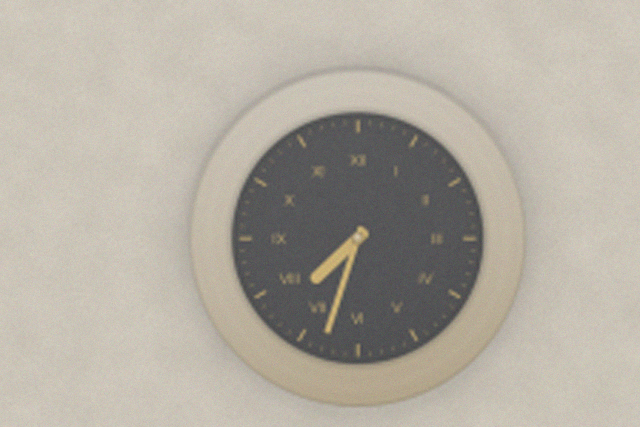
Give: 7:33
